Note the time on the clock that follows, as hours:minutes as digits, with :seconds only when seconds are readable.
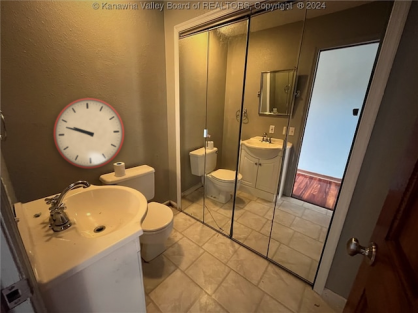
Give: 9:48
